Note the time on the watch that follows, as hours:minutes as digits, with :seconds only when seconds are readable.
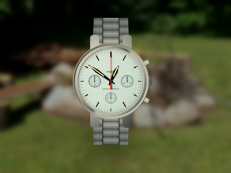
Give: 12:51
